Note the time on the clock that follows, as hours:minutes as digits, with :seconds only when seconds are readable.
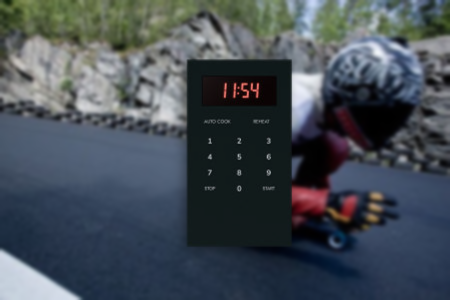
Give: 11:54
